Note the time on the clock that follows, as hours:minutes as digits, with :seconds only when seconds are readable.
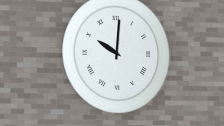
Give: 10:01
